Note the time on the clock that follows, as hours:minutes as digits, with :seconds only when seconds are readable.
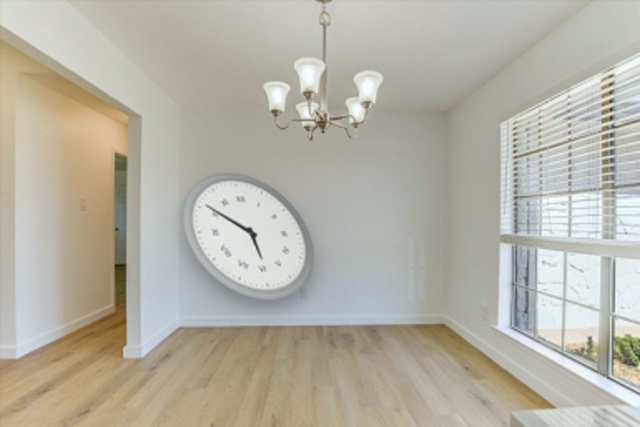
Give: 5:51
